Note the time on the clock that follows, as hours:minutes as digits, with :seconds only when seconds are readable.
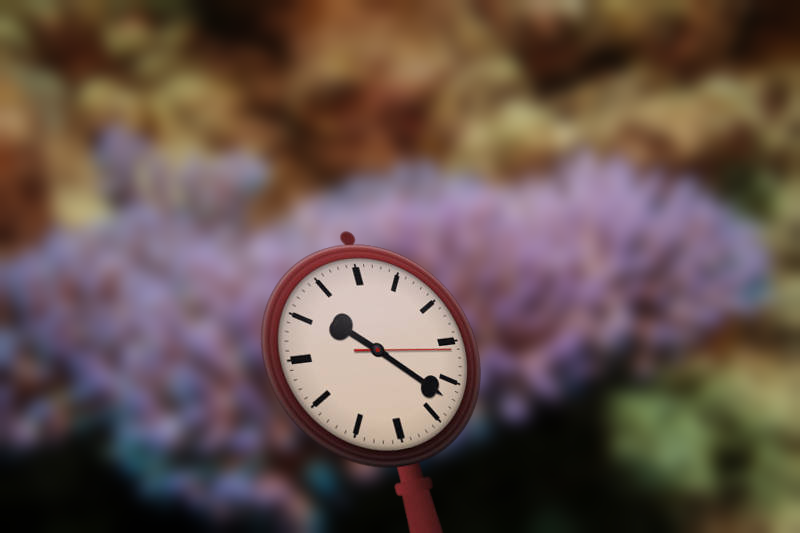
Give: 10:22:16
